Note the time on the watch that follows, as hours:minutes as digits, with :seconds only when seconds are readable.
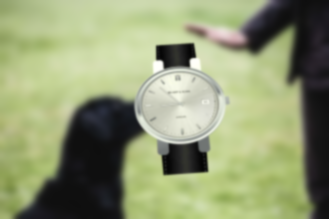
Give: 8:53
